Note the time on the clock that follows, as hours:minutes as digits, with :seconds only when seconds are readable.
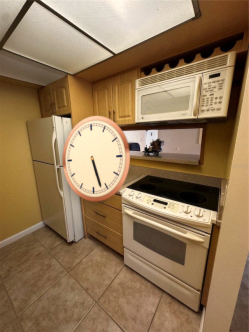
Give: 5:27
